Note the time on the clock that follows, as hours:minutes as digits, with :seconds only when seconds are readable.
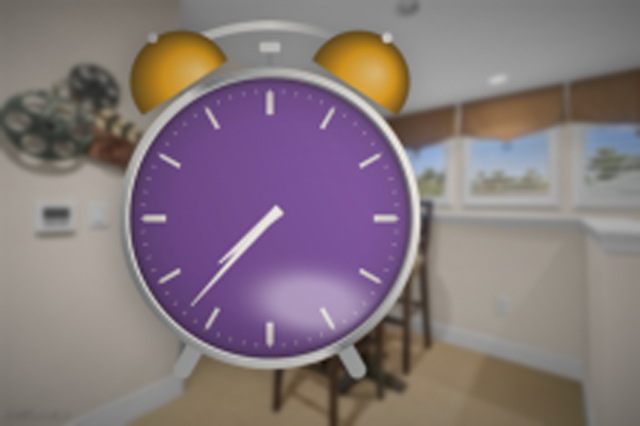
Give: 7:37
